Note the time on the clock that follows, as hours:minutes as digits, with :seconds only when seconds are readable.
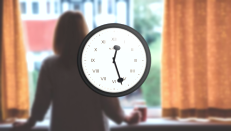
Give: 12:27
